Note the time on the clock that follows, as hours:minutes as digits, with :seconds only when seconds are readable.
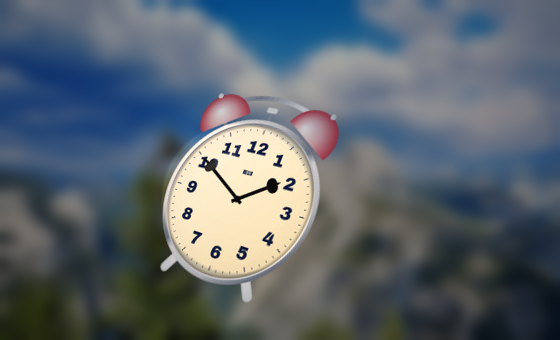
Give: 1:50
